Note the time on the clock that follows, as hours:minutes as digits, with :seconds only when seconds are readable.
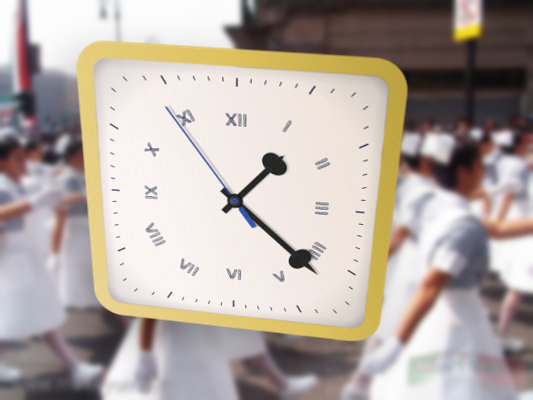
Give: 1:21:54
